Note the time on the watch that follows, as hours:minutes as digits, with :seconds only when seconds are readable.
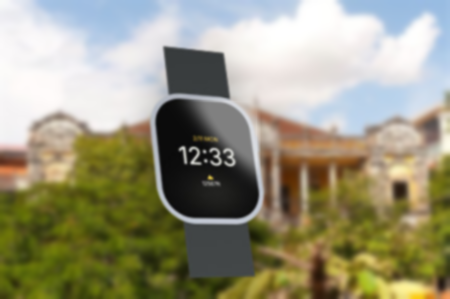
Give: 12:33
